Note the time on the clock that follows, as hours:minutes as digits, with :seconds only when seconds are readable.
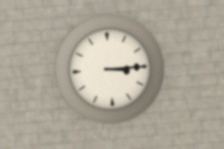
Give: 3:15
